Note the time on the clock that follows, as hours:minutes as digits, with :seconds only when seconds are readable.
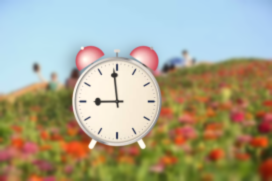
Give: 8:59
